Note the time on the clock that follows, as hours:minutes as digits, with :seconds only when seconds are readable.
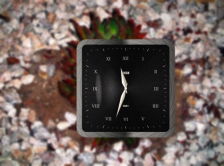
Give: 11:33
